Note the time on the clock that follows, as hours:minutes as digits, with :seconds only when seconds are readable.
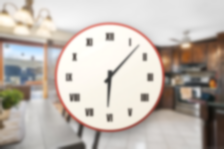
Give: 6:07
